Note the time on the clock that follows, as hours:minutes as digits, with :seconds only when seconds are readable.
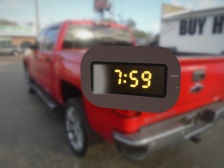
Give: 7:59
